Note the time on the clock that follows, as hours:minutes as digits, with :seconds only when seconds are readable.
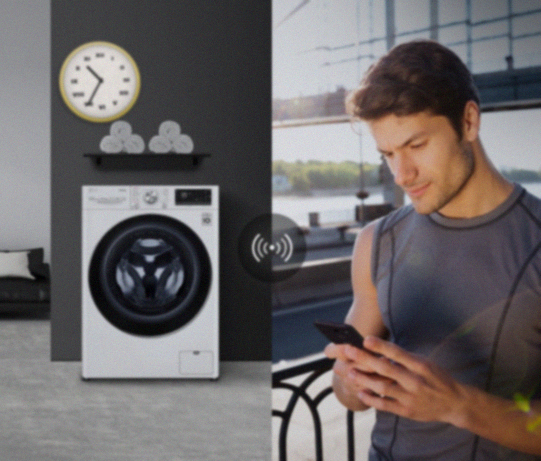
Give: 10:35
